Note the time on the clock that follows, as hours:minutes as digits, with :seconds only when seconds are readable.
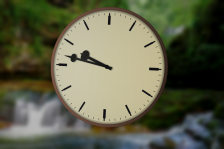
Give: 9:47
